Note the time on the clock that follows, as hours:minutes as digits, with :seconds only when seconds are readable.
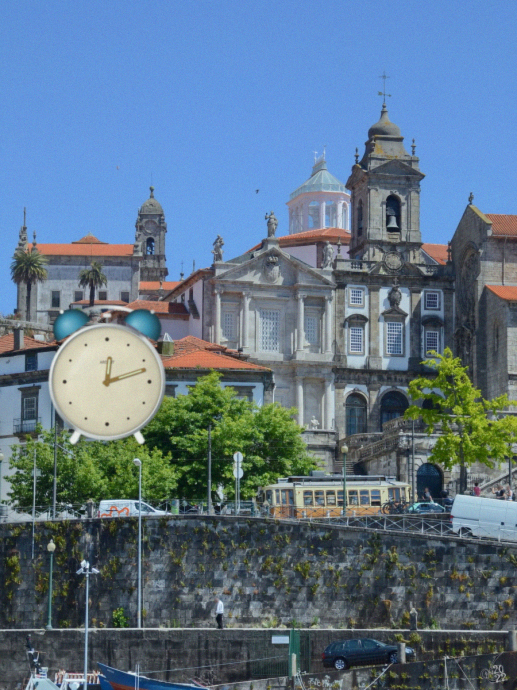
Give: 12:12
